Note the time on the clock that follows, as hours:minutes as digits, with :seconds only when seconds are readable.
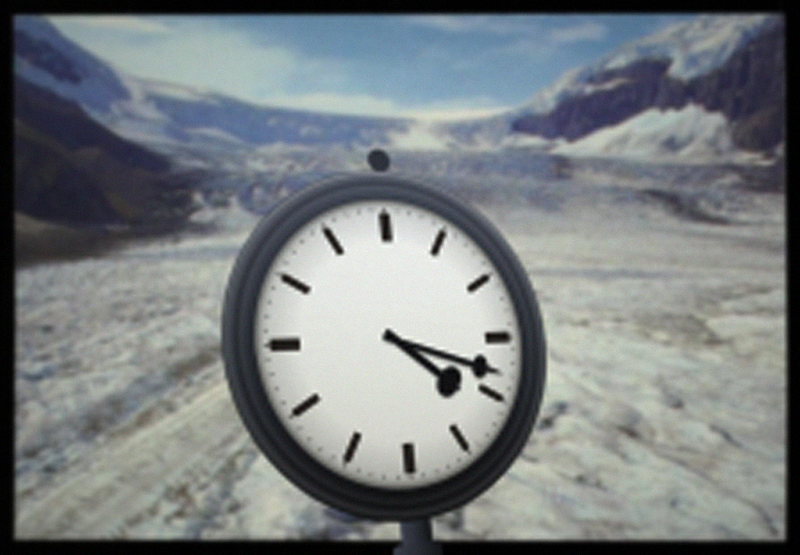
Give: 4:18
